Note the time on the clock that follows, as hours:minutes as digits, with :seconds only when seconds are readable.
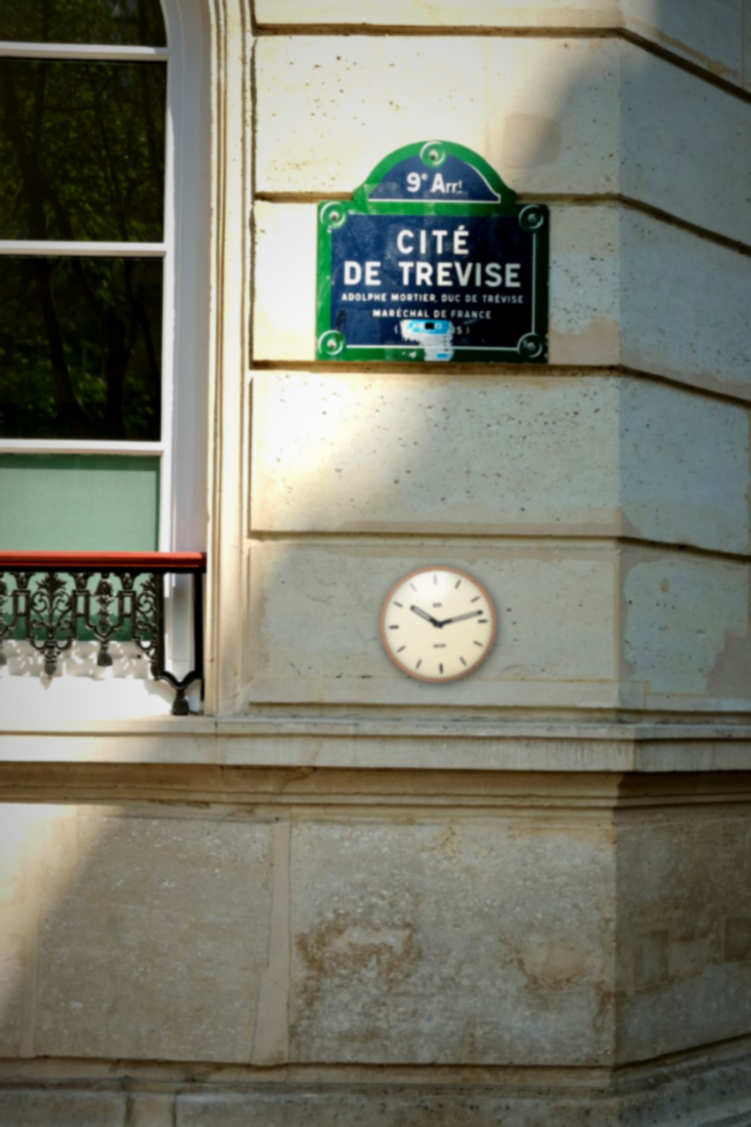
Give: 10:13
